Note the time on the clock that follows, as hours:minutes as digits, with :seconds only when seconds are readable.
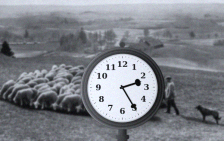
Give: 2:25
